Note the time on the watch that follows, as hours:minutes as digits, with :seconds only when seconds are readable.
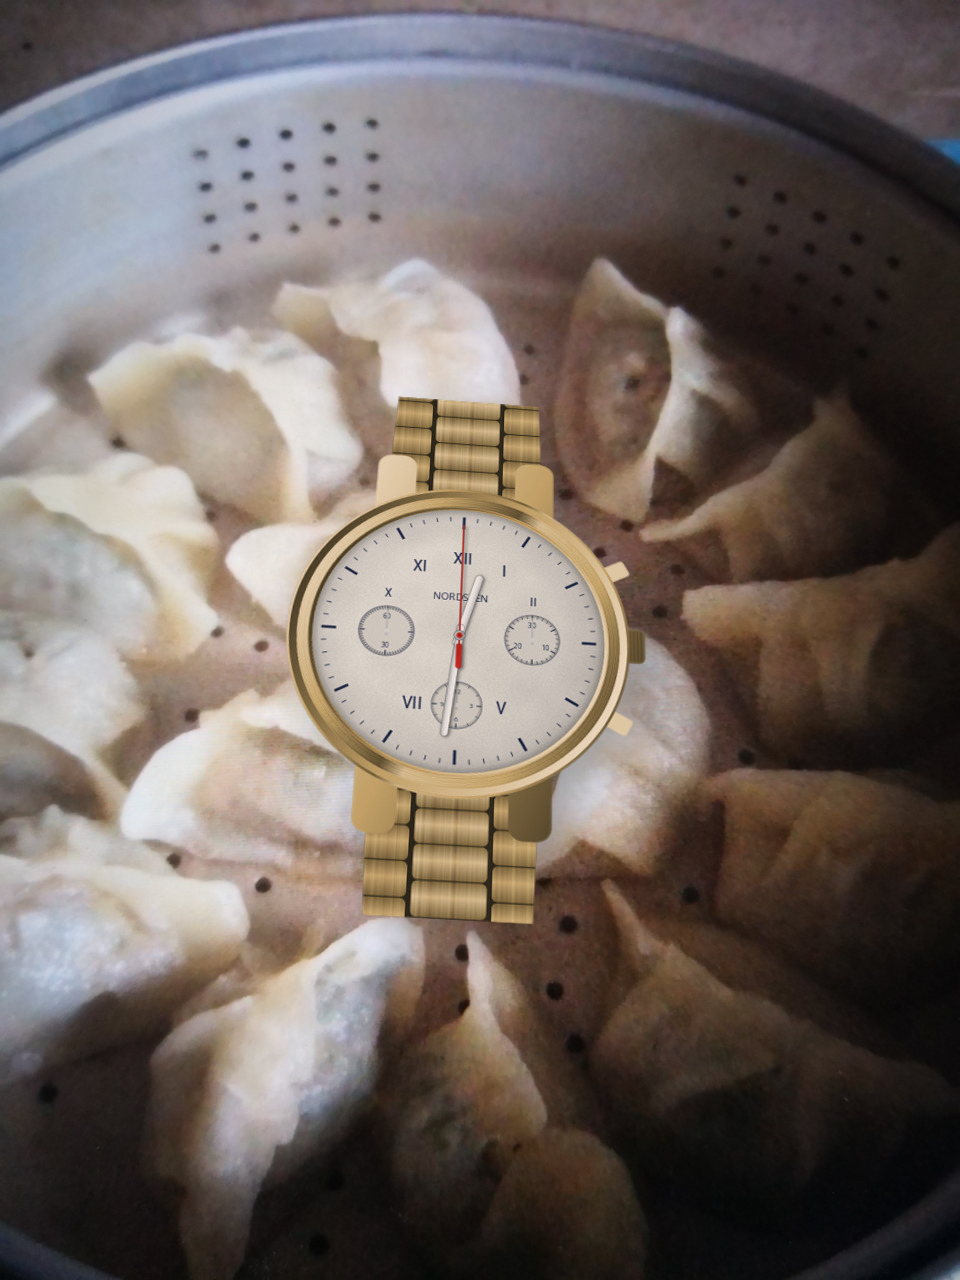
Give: 12:31
